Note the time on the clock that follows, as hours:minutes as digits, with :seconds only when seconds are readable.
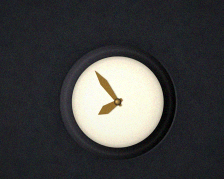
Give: 7:54
